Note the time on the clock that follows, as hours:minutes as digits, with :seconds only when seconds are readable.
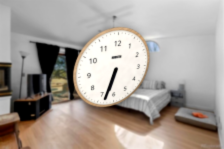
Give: 6:33
